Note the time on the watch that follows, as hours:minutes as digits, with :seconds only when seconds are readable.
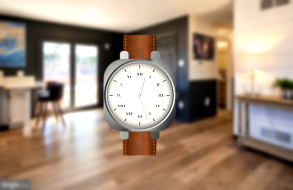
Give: 12:27
